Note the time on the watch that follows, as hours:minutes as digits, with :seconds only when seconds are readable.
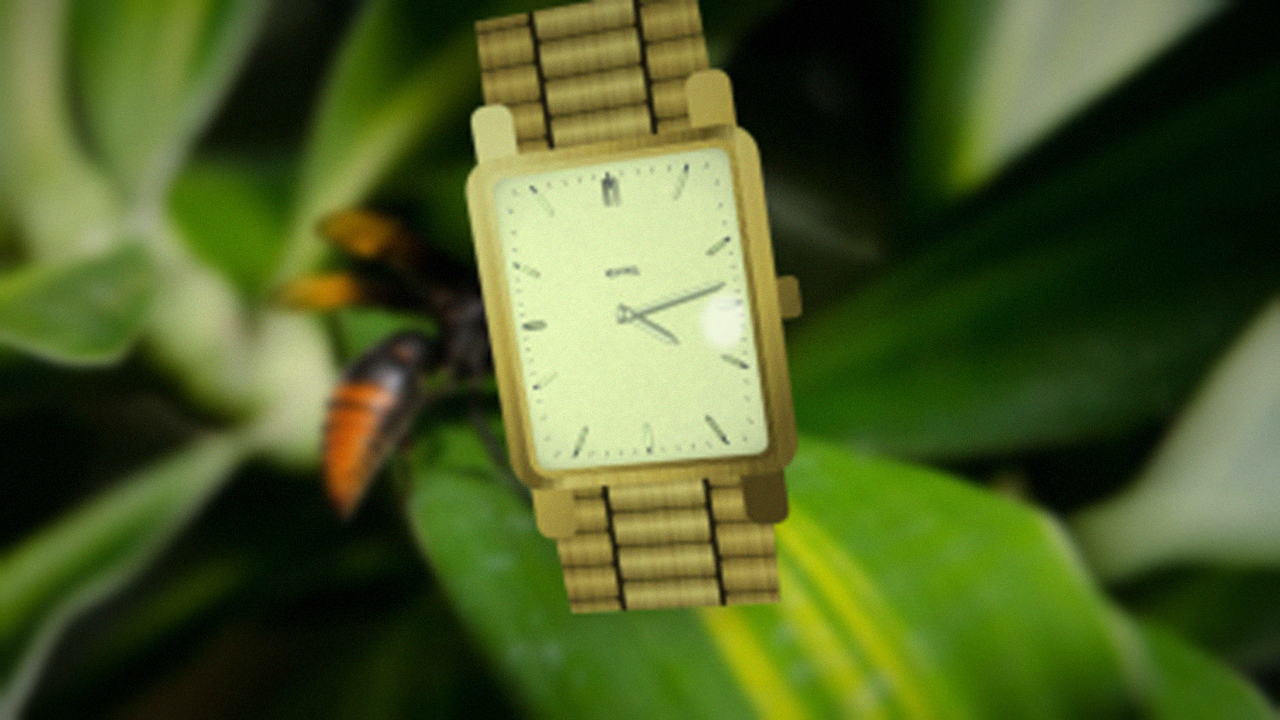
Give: 4:13
